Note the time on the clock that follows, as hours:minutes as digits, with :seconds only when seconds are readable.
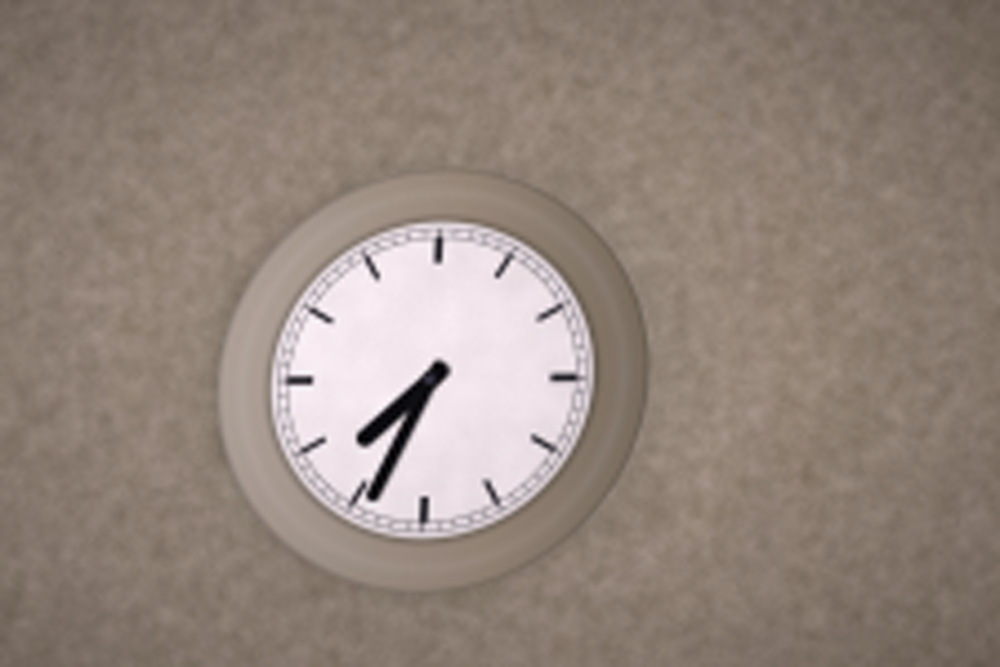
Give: 7:34
